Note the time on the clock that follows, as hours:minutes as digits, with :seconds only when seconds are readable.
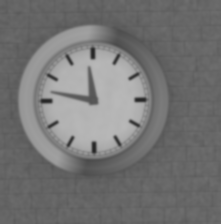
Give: 11:47
